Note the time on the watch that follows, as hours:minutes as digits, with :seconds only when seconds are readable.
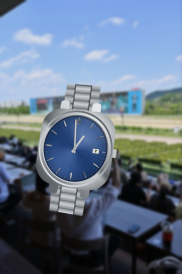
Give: 12:59
